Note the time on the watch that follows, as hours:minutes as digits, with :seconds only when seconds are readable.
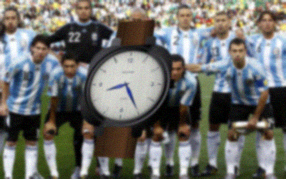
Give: 8:25
